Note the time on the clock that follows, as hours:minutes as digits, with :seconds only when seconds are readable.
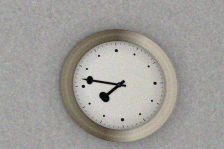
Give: 7:47
